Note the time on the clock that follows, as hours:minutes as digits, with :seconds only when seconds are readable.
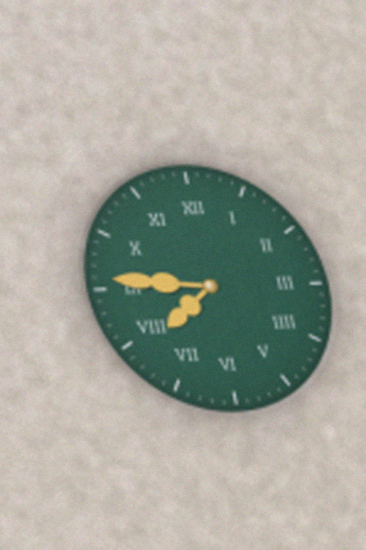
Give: 7:46
